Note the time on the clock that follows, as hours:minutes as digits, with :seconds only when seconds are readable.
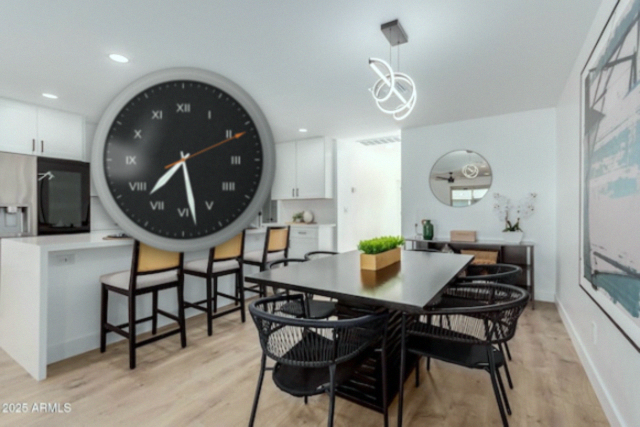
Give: 7:28:11
